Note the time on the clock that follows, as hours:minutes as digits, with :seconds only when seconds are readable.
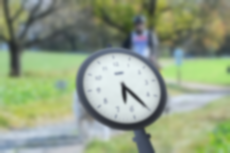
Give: 6:25
